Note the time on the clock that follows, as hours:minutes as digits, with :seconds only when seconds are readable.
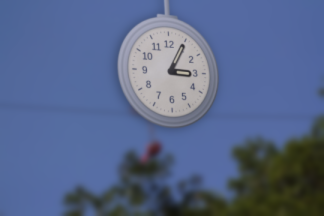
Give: 3:05
